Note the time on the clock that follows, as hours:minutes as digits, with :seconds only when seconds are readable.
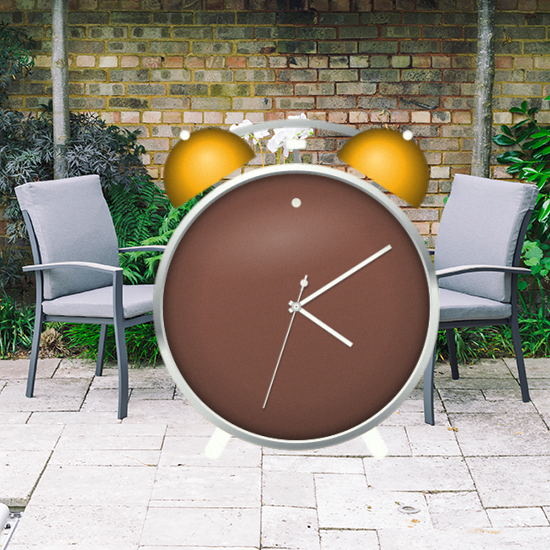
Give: 4:09:33
